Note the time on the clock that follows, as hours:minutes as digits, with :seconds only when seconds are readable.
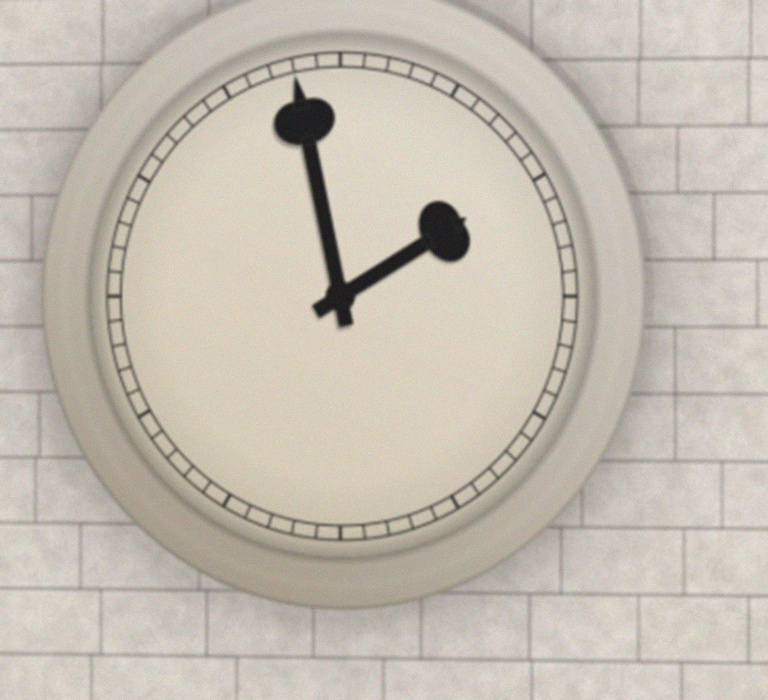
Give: 1:58
